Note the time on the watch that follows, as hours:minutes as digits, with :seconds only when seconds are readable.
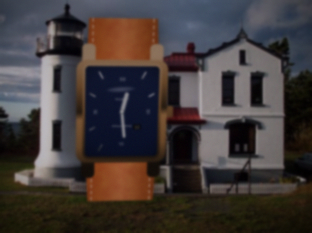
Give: 12:29
